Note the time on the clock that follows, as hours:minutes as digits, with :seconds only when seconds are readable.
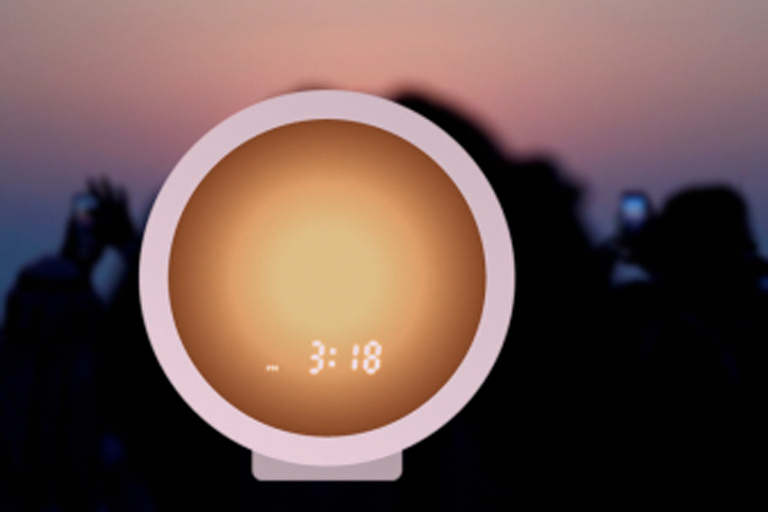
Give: 3:18
